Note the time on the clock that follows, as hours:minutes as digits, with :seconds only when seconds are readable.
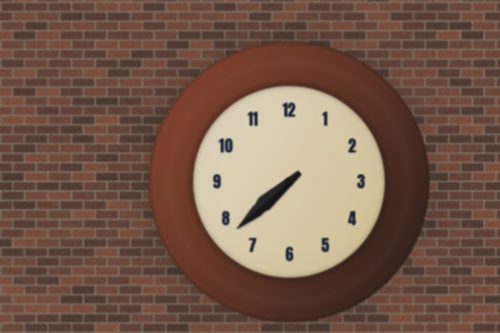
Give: 7:38
